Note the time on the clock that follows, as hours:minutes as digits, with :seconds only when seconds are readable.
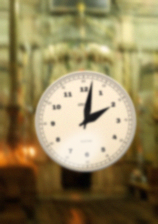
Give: 2:02
